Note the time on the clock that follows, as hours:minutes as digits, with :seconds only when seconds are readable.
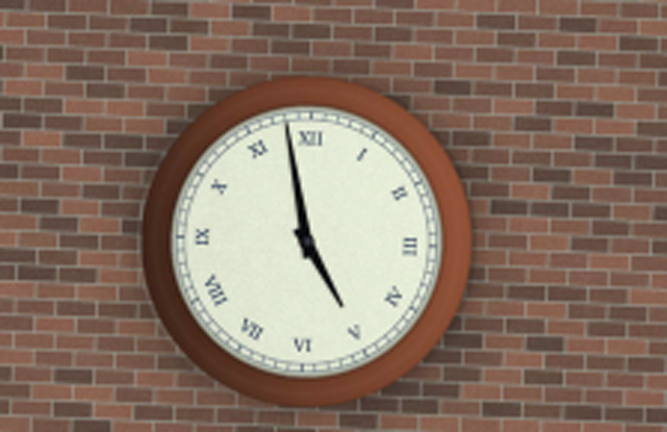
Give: 4:58
